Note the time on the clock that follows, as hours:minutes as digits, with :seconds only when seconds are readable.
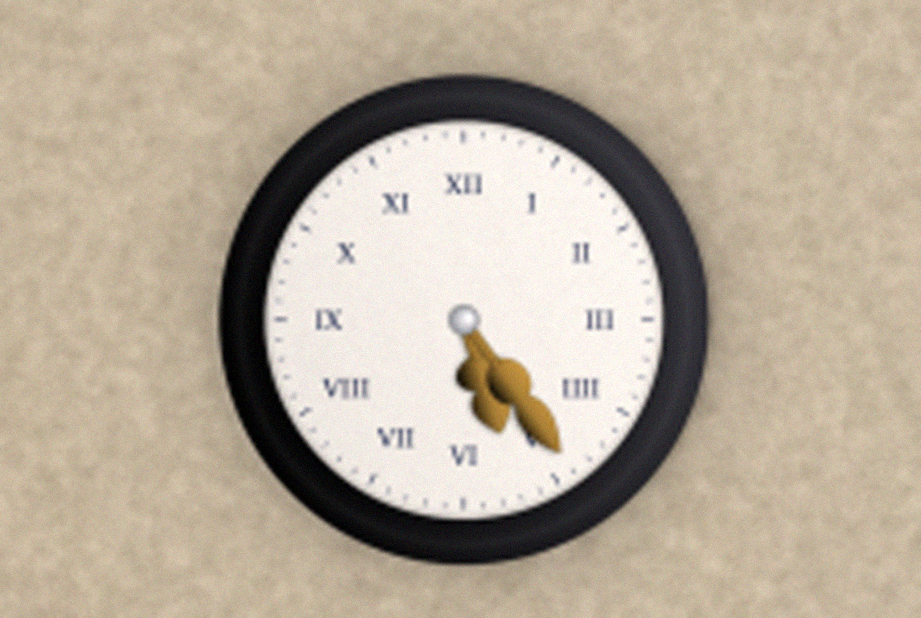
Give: 5:24
